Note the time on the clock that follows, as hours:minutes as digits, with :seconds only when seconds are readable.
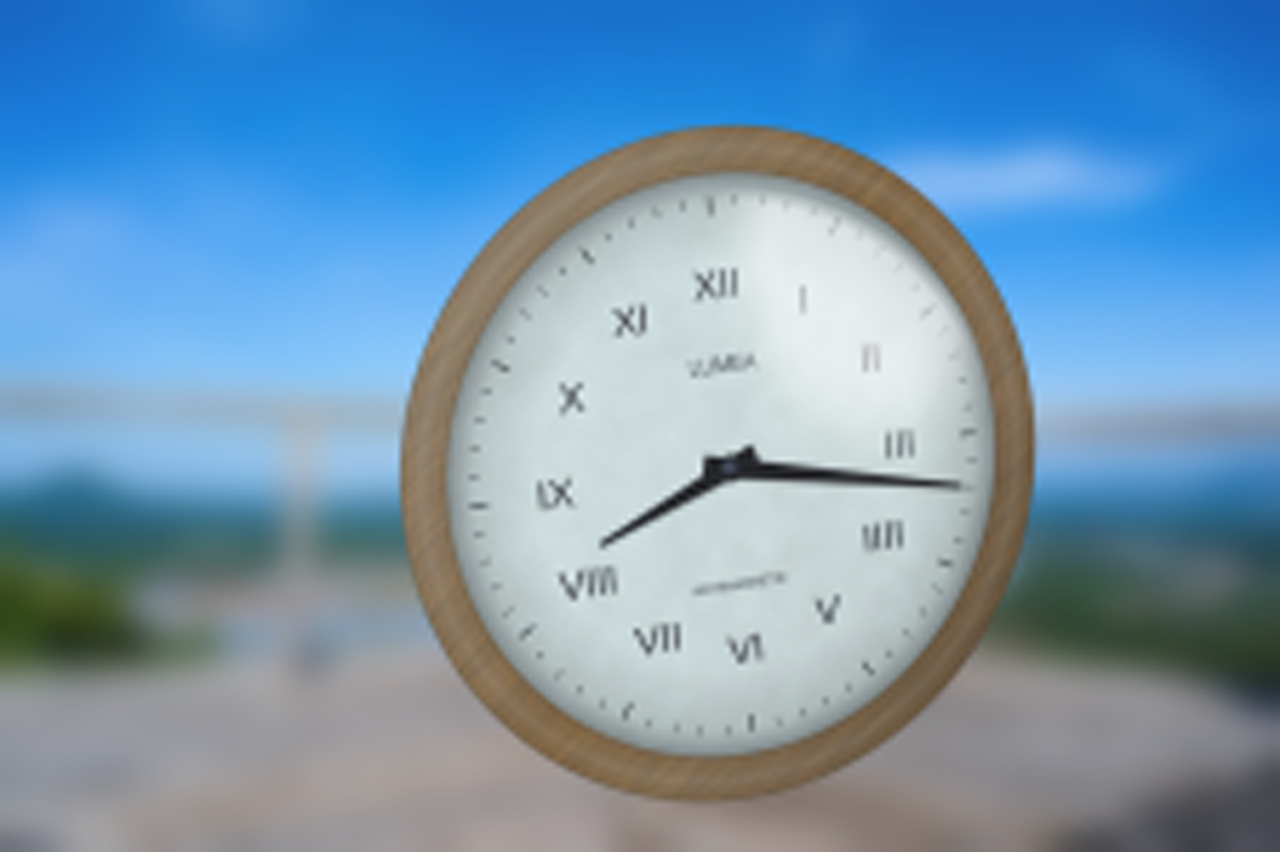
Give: 8:17
